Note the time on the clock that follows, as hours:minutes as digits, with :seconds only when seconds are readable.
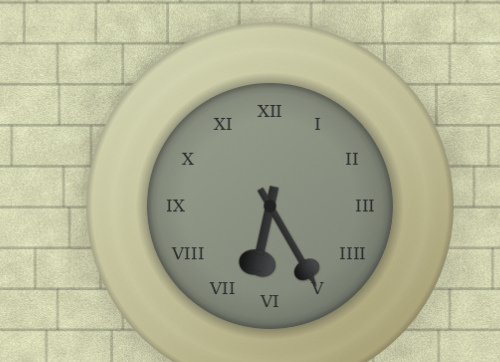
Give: 6:25
